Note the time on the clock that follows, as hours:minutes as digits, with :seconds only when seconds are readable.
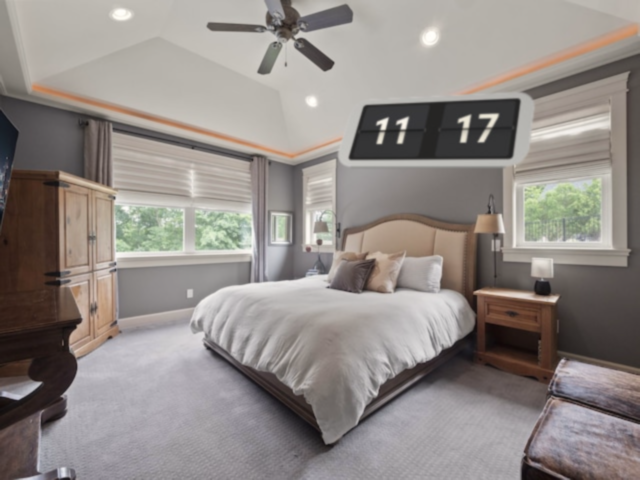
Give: 11:17
